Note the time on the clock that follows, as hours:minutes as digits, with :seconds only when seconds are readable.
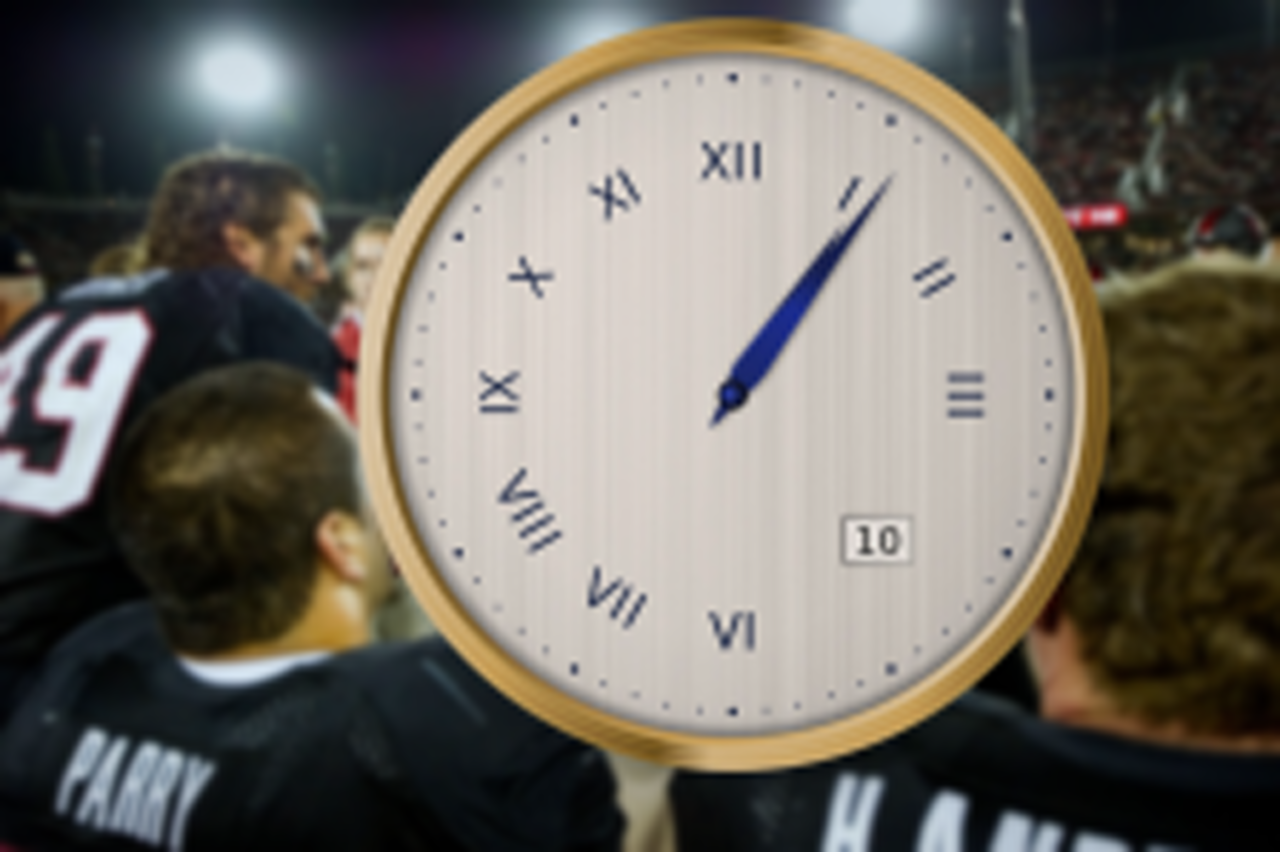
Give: 1:06
